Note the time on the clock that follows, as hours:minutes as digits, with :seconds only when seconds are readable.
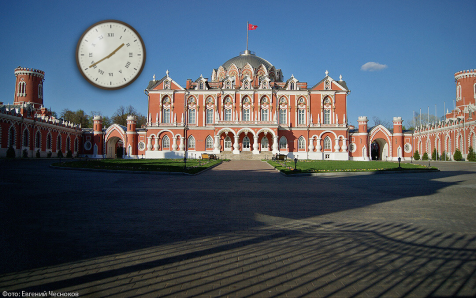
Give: 1:40
